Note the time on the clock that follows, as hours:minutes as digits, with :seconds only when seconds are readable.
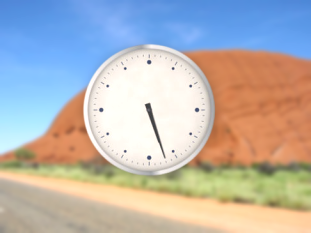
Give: 5:27
